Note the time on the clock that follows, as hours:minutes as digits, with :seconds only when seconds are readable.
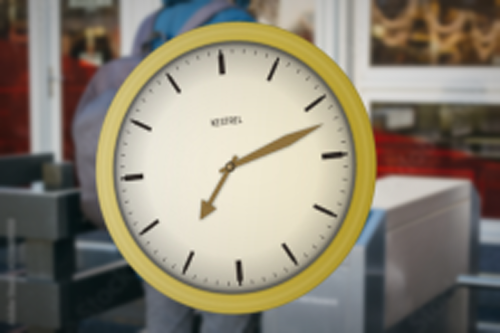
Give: 7:12
